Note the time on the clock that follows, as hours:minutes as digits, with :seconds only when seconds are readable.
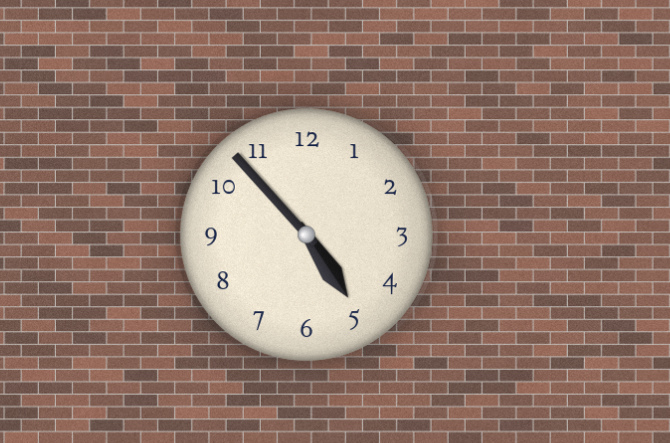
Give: 4:53
